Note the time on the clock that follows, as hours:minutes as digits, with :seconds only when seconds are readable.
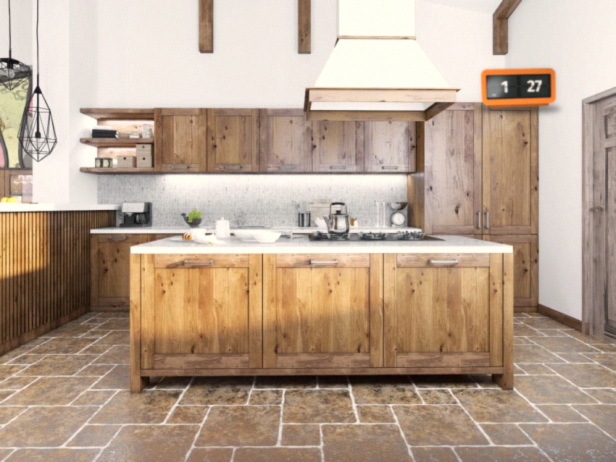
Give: 1:27
